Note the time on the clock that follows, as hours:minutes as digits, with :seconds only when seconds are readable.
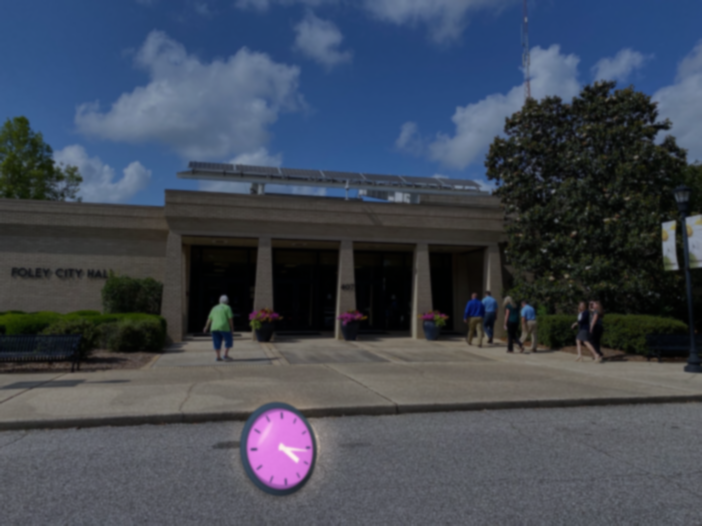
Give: 4:16
